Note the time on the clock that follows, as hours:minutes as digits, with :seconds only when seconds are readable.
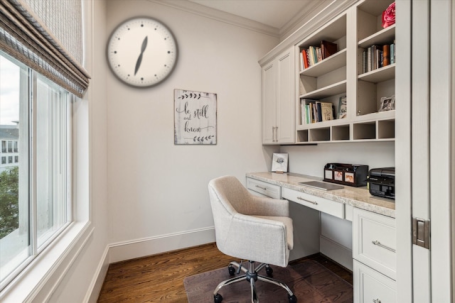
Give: 12:33
